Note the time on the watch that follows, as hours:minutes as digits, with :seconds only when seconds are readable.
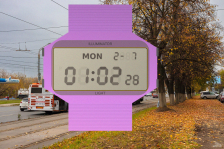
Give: 1:02:28
